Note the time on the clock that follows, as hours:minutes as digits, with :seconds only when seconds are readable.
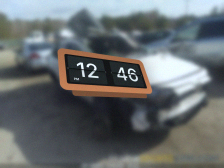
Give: 12:46
